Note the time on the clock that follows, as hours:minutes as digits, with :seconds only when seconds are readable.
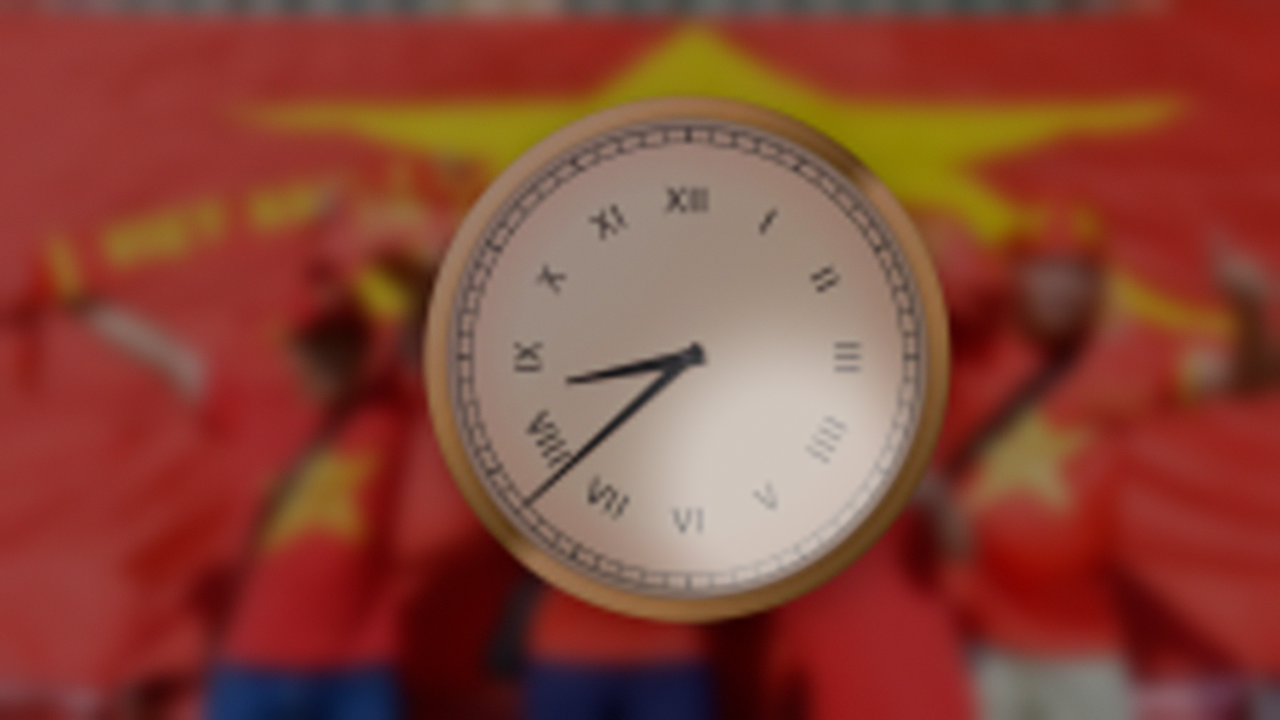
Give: 8:38
